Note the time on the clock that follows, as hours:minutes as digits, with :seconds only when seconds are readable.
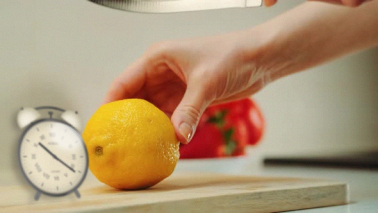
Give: 10:21
